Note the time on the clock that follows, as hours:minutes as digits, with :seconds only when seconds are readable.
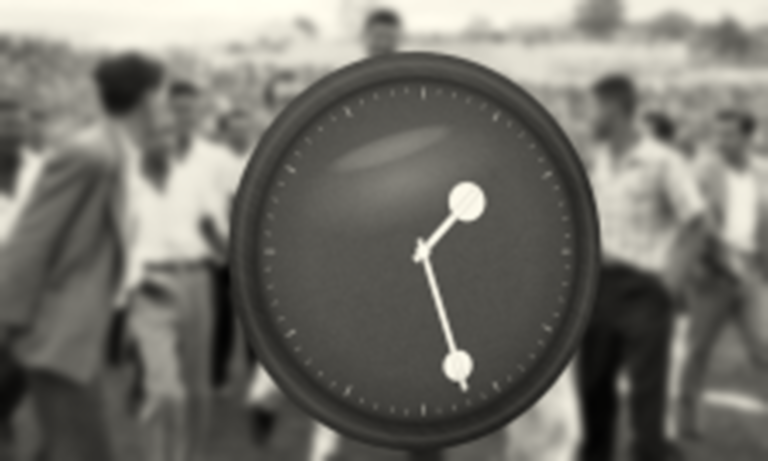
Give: 1:27
